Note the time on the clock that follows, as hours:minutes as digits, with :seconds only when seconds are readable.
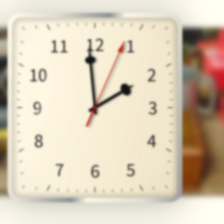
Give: 1:59:04
